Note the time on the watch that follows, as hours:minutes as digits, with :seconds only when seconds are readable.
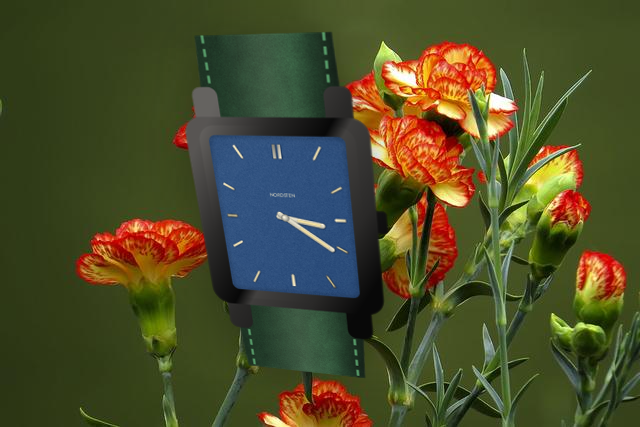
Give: 3:21
